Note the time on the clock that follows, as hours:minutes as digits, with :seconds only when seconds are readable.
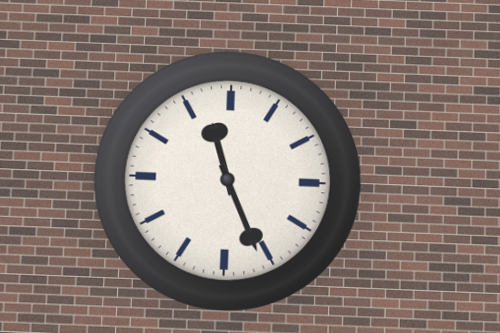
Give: 11:26
